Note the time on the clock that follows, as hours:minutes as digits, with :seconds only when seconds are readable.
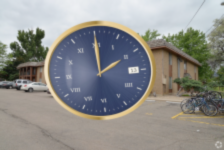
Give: 2:00
